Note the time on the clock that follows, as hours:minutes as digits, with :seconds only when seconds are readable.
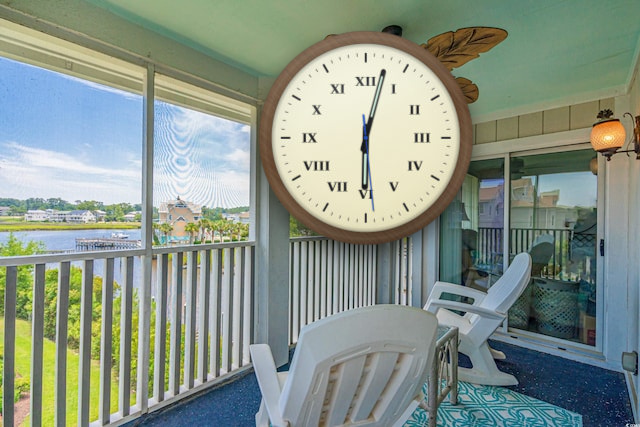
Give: 6:02:29
